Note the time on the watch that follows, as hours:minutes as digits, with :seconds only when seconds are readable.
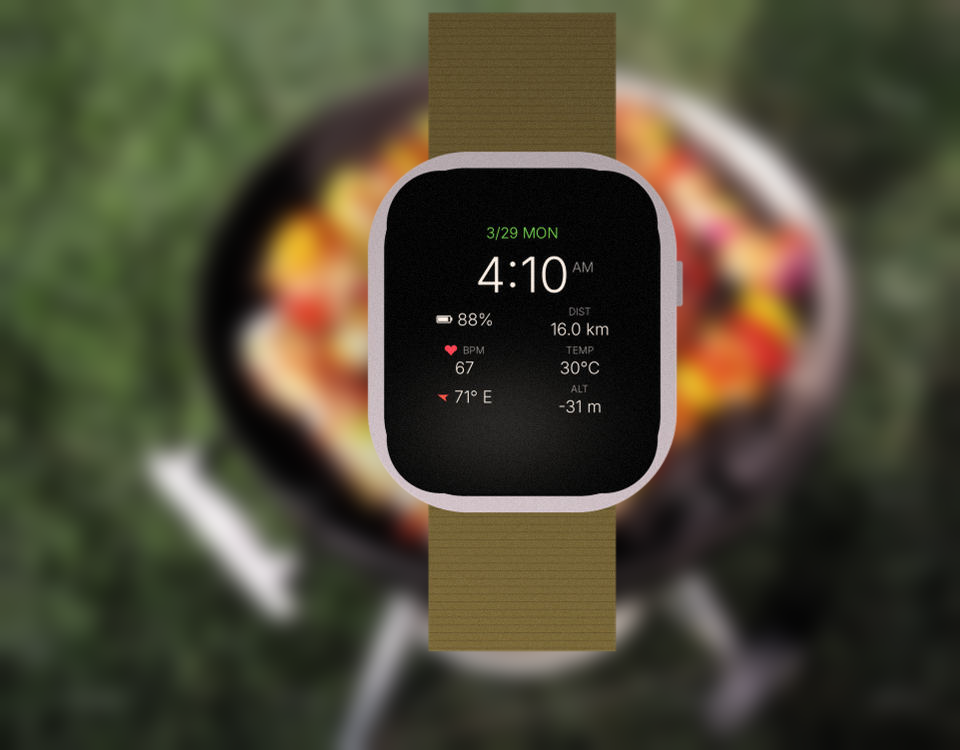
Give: 4:10
